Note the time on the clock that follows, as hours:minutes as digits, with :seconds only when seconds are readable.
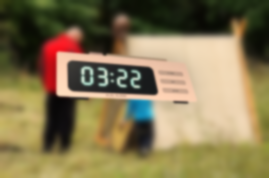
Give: 3:22
